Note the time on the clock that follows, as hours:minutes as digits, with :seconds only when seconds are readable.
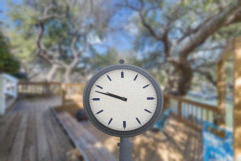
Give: 9:48
